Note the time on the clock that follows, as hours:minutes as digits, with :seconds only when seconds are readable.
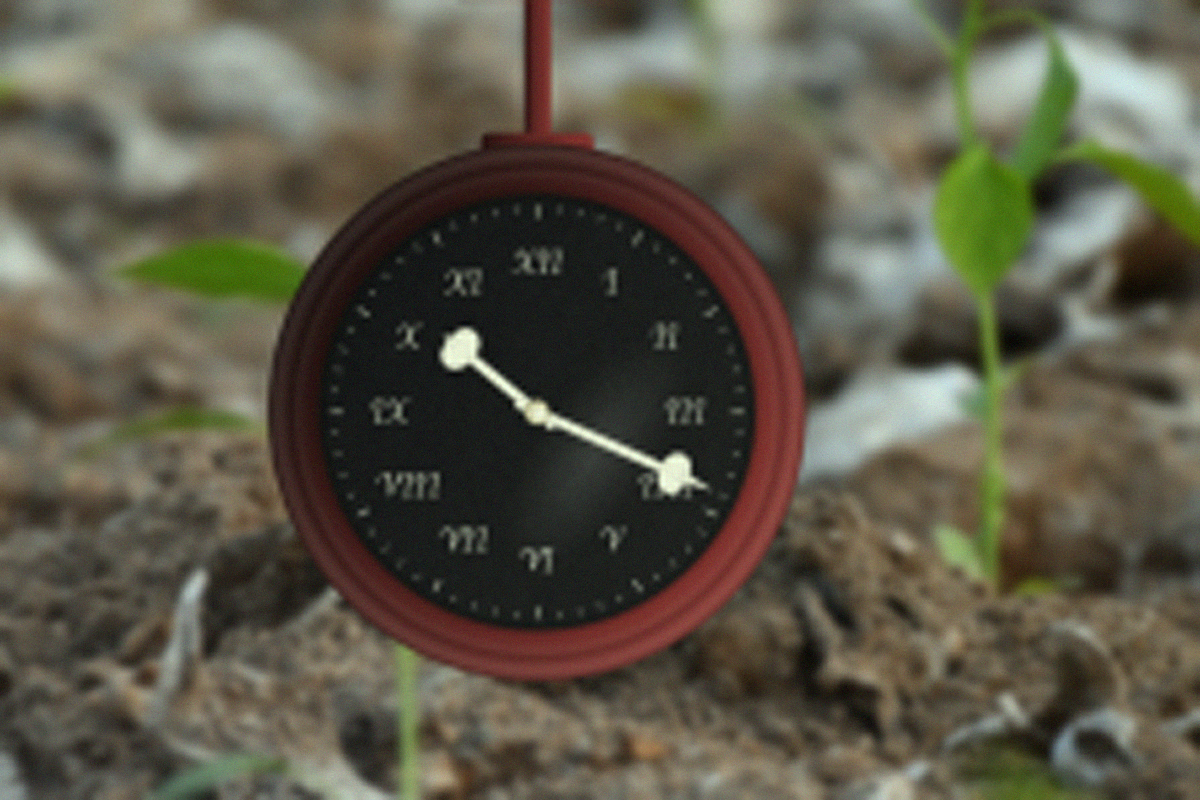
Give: 10:19
